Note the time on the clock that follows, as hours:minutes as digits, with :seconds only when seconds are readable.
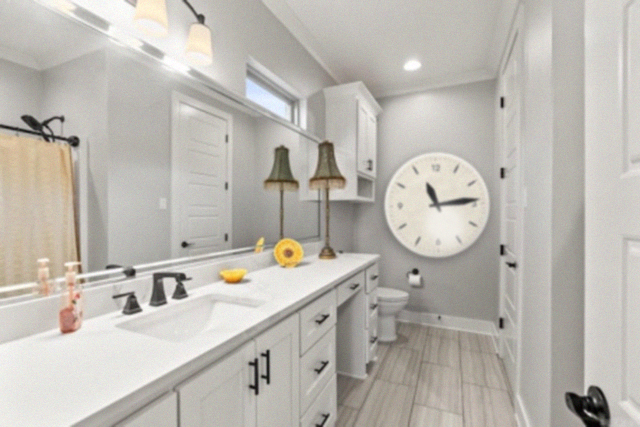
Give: 11:14
